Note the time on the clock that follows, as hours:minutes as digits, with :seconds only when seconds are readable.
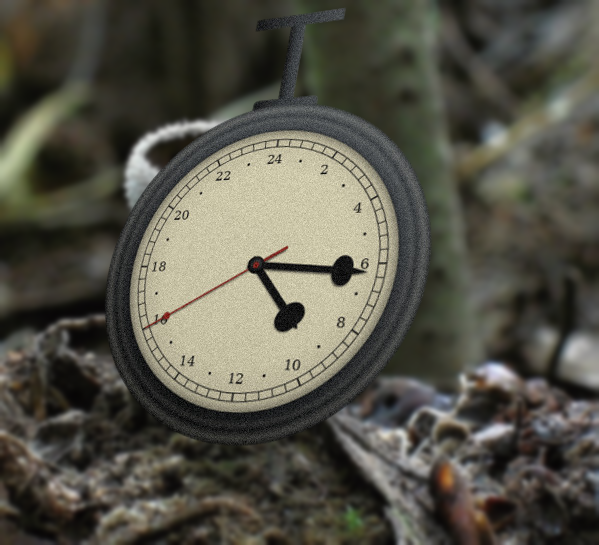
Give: 9:15:40
